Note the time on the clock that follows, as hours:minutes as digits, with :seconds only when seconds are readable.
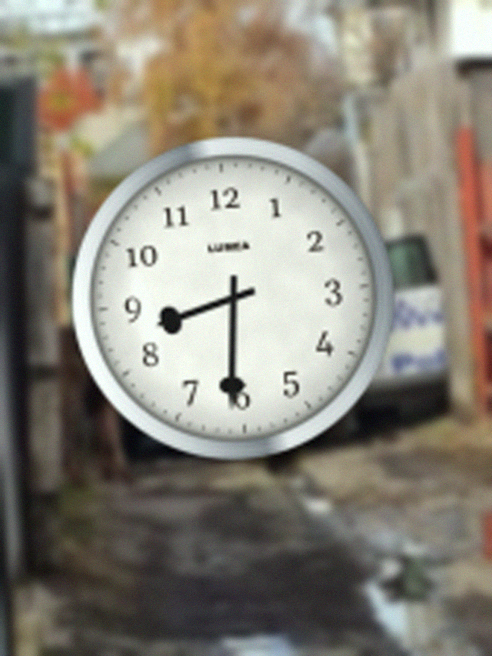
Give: 8:31
